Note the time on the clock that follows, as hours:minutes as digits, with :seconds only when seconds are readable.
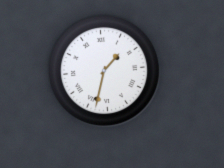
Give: 1:33
